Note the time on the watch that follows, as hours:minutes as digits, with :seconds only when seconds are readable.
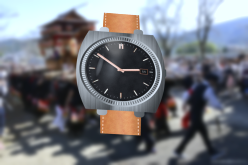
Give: 2:51
